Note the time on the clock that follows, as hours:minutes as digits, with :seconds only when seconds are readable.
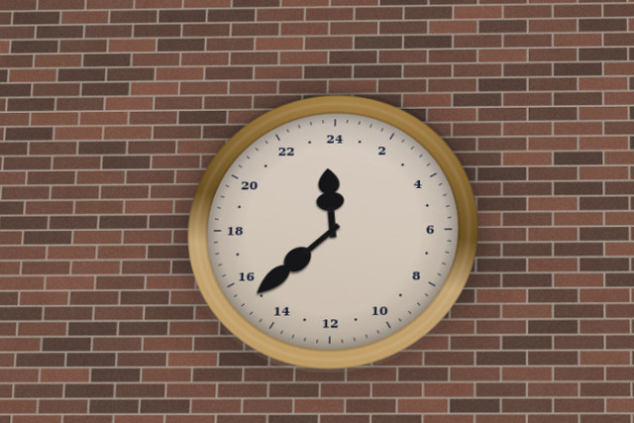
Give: 23:38
